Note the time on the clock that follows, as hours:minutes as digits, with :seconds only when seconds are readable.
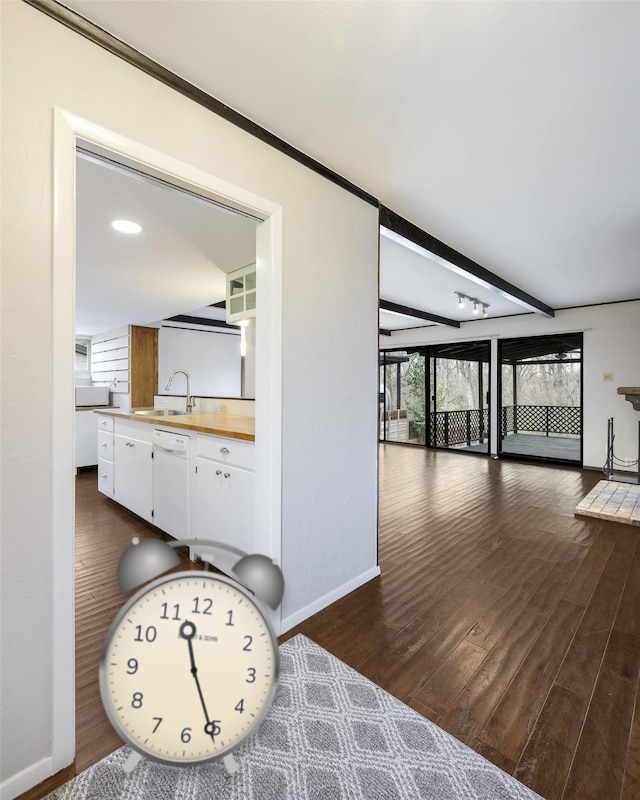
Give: 11:26
